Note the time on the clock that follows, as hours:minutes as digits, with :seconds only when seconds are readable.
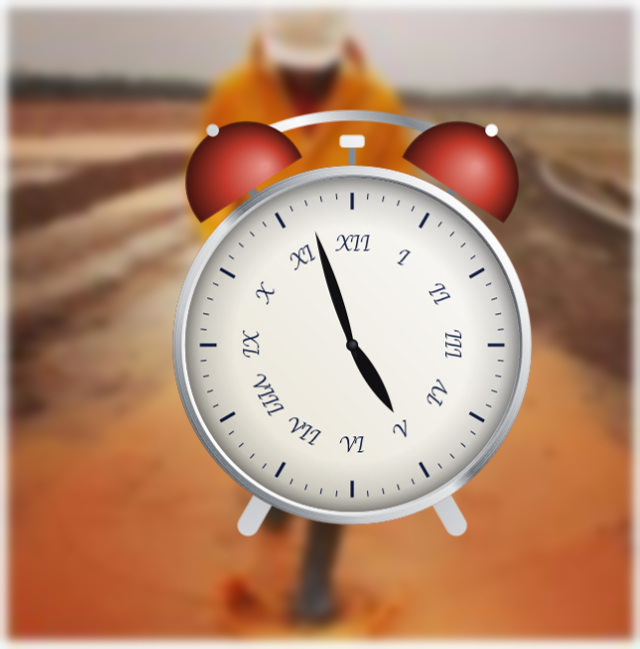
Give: 4:57
